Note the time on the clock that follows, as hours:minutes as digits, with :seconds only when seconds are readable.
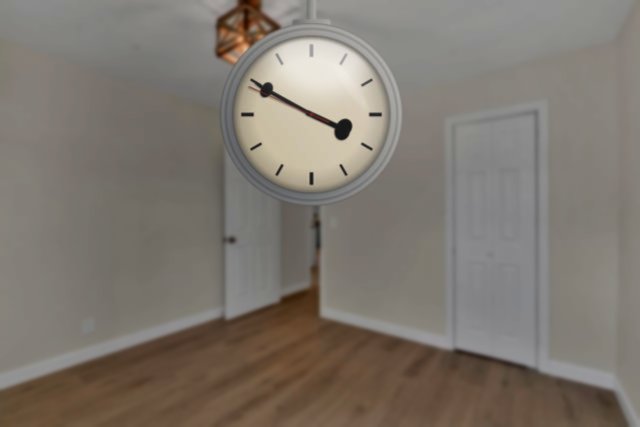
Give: 3:49:49
